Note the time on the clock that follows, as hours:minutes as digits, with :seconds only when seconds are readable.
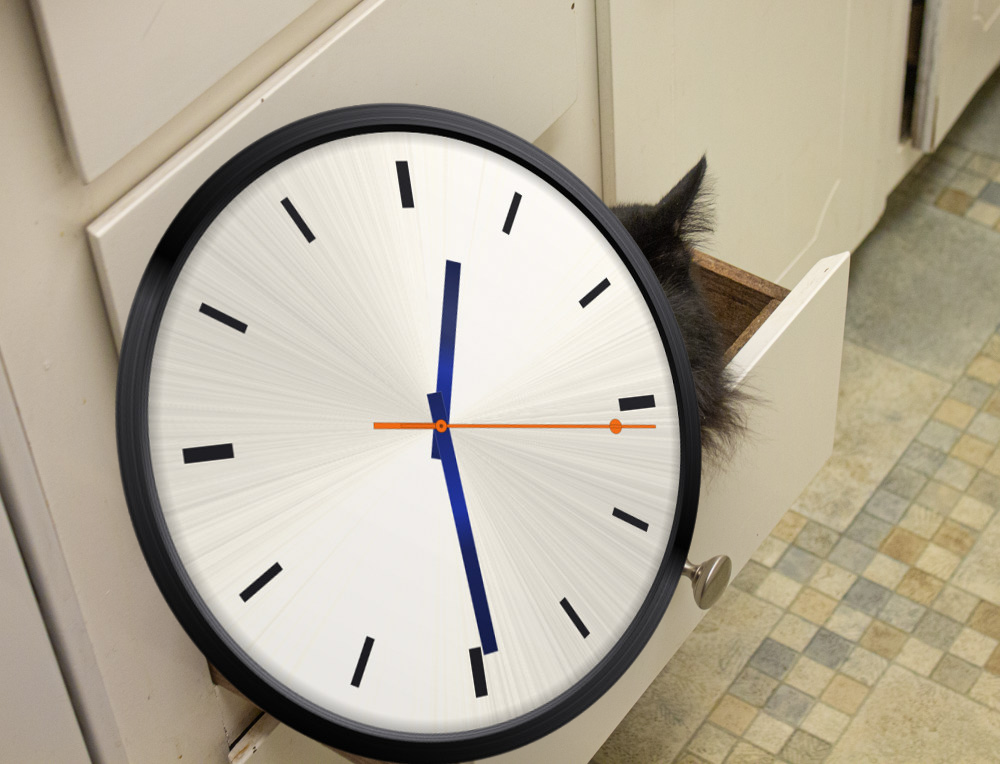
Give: 12:29:16
